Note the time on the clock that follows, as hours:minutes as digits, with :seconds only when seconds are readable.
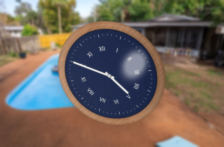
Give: 4:50
